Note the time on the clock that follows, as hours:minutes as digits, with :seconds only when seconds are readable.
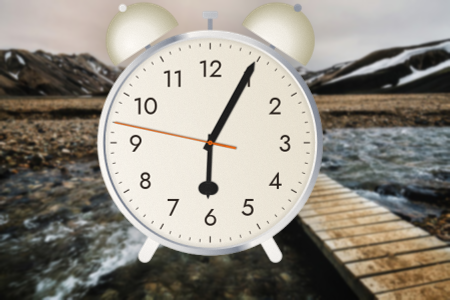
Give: 6:04:47
